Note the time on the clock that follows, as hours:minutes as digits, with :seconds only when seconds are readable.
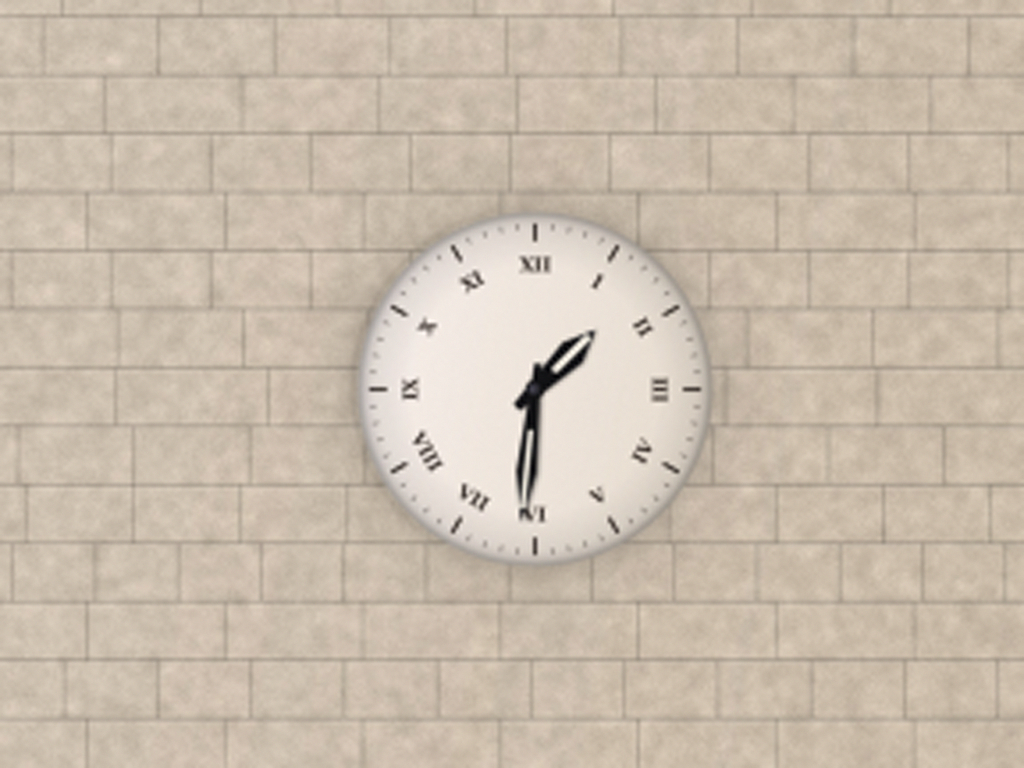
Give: 1:31
